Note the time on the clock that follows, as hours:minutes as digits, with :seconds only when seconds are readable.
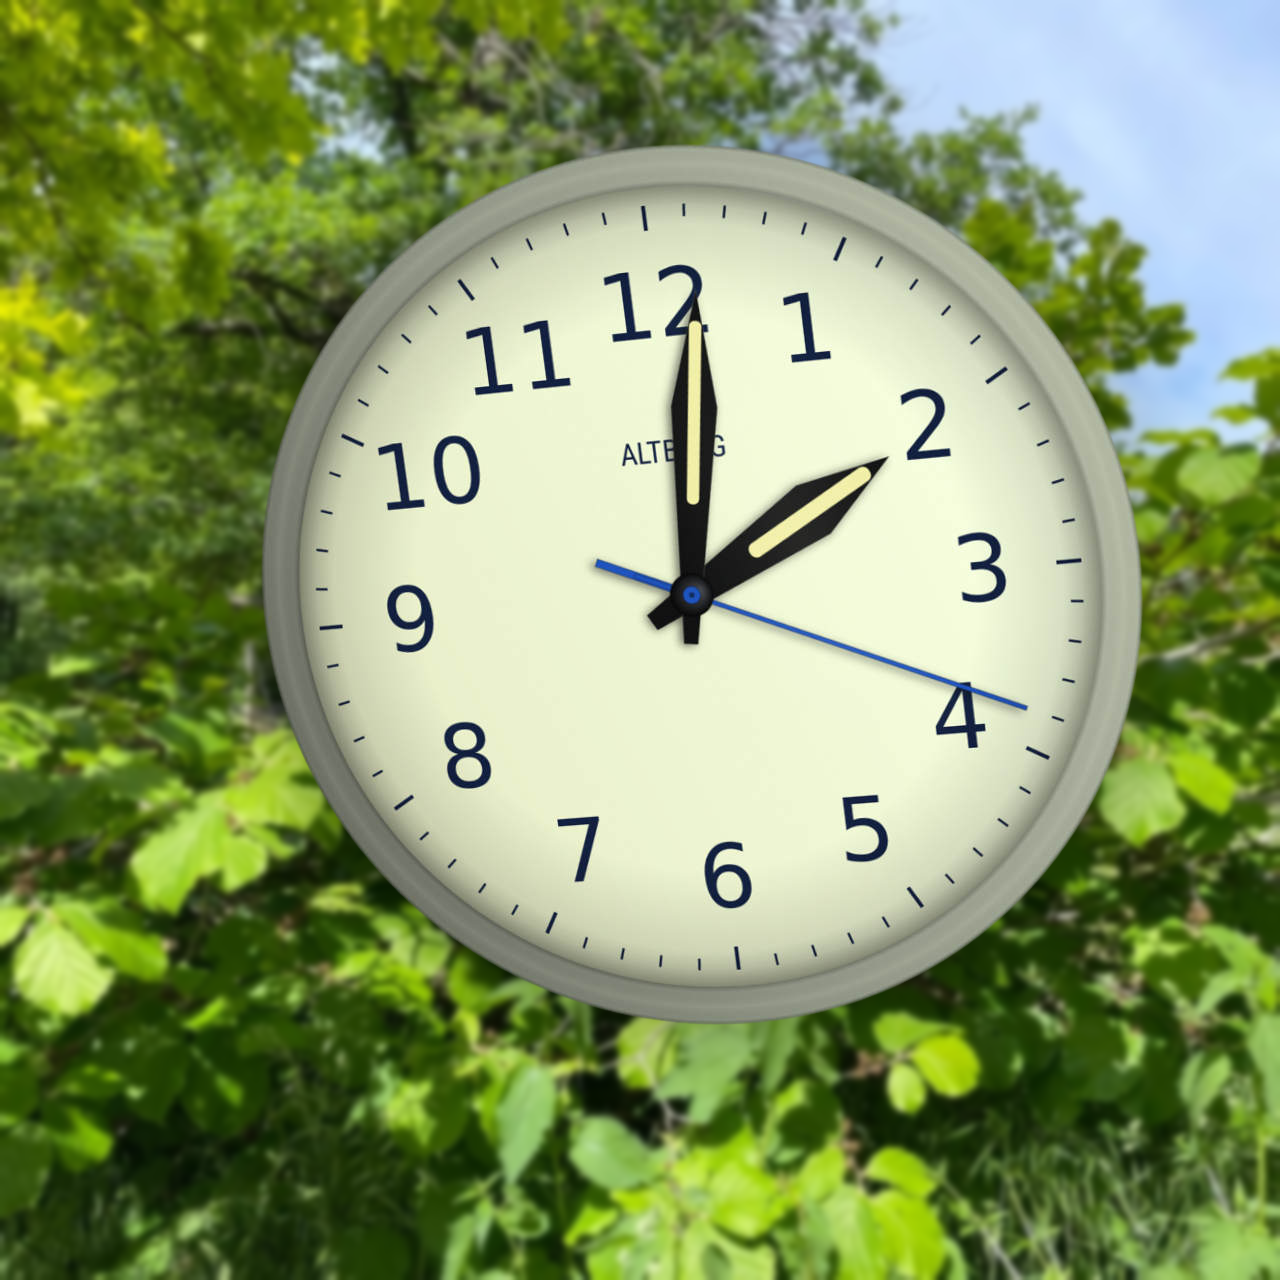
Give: 2:01:19
